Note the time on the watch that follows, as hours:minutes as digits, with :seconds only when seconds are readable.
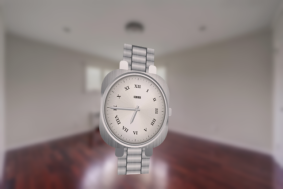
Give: 6:45
